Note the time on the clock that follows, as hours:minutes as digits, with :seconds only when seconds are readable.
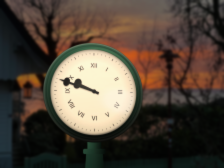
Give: 9:48
